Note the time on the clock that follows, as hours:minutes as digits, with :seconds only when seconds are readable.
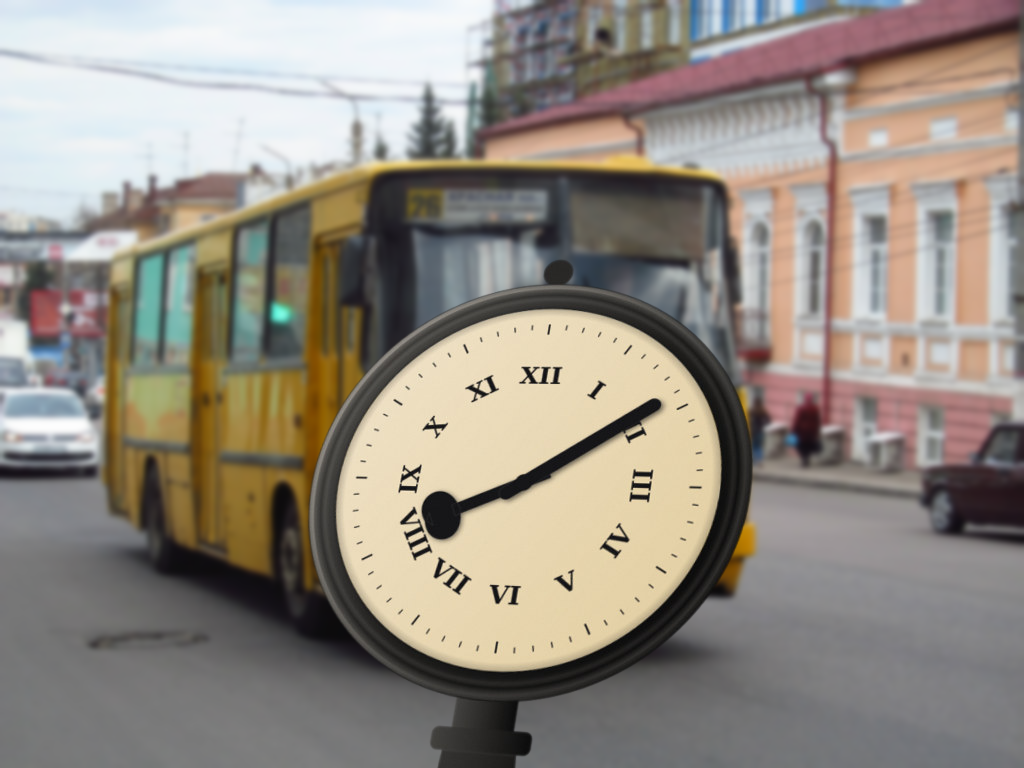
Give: 8:09
